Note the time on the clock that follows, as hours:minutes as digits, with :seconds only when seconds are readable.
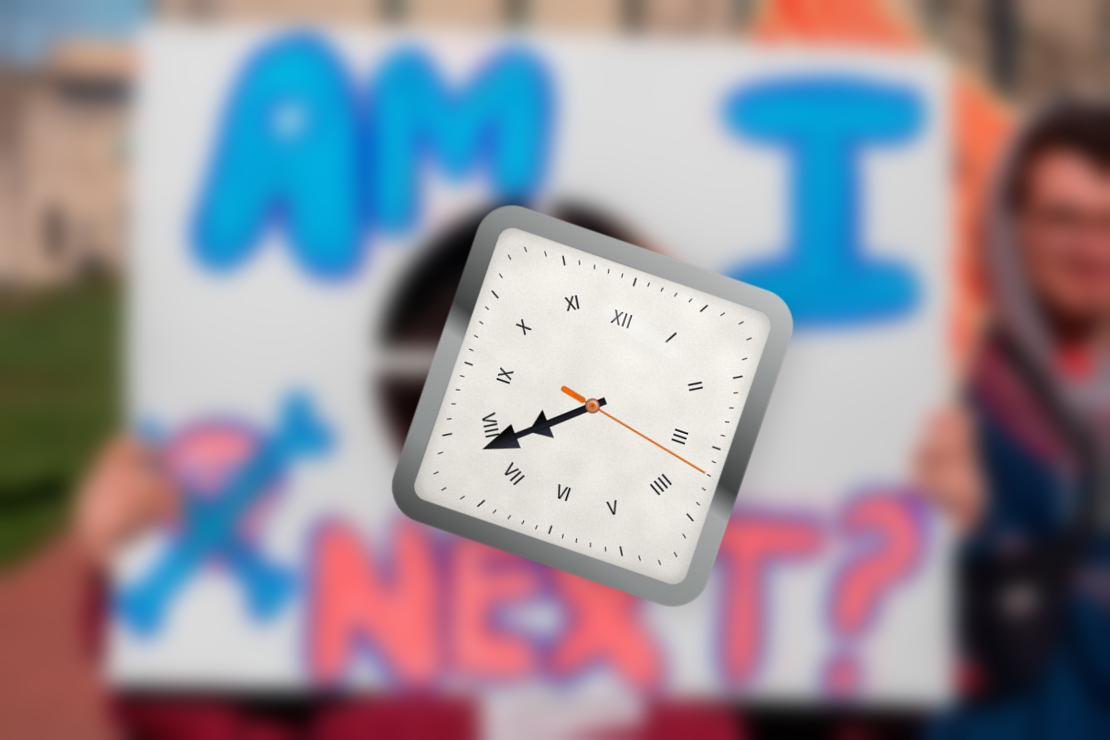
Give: 7:38:17
